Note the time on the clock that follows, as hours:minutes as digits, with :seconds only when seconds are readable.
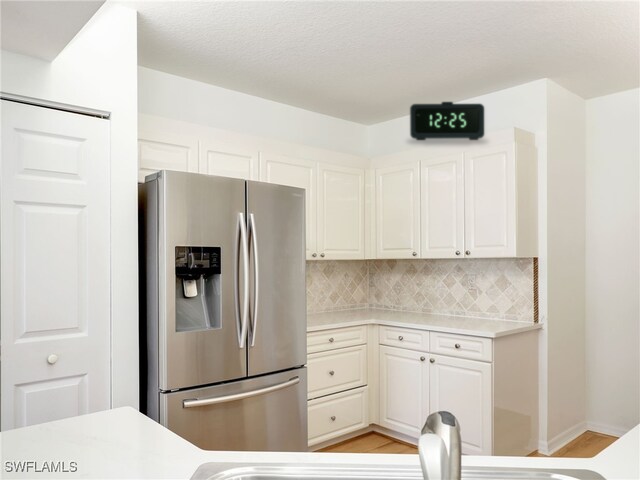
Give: 12:25
